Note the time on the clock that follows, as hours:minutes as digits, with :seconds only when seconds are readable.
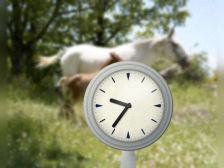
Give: 9:36
